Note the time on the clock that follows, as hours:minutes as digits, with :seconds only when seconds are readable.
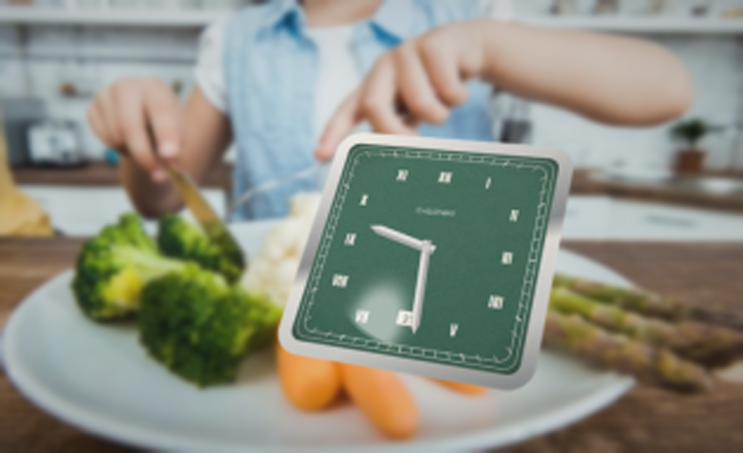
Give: 9:29
